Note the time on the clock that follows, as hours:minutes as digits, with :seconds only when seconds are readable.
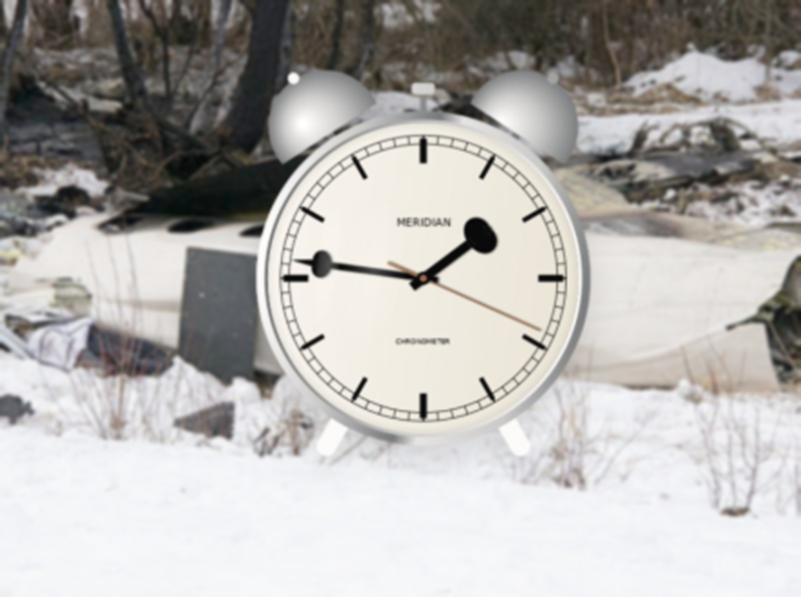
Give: 1:46:19
